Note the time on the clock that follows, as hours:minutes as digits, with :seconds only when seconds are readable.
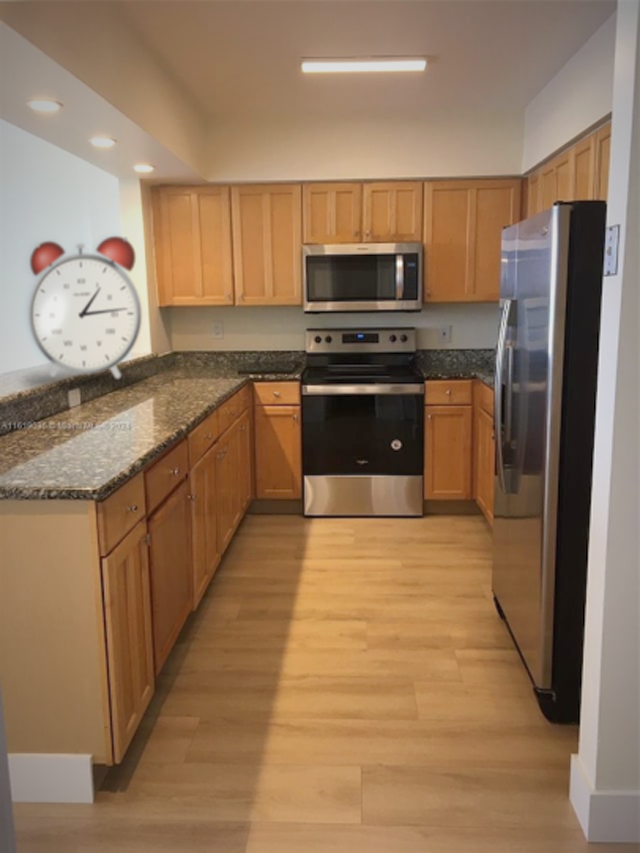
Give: 1:14
